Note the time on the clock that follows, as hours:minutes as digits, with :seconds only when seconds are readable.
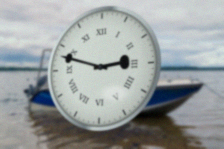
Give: 2:48
